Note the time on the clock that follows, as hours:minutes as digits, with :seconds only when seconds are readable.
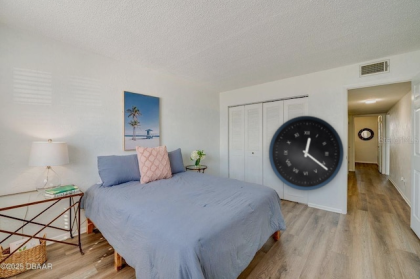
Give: 12:21
